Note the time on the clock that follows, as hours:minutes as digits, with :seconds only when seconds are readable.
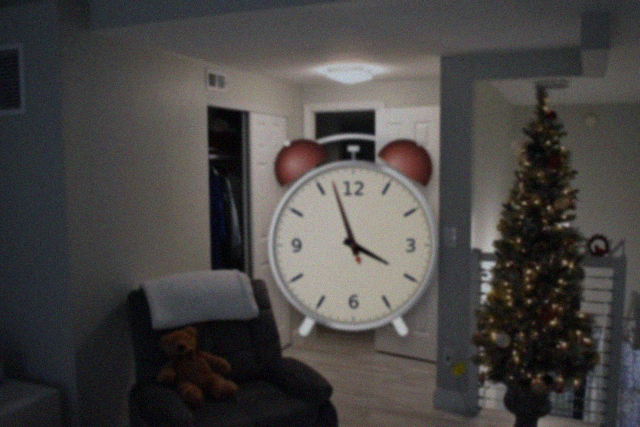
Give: 3:56:57
